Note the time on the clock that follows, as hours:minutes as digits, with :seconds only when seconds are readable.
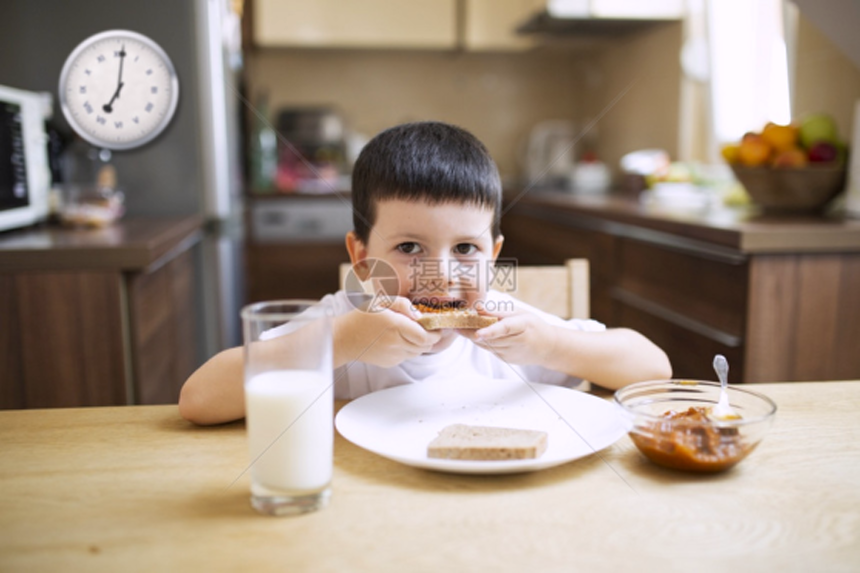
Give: 7:01
